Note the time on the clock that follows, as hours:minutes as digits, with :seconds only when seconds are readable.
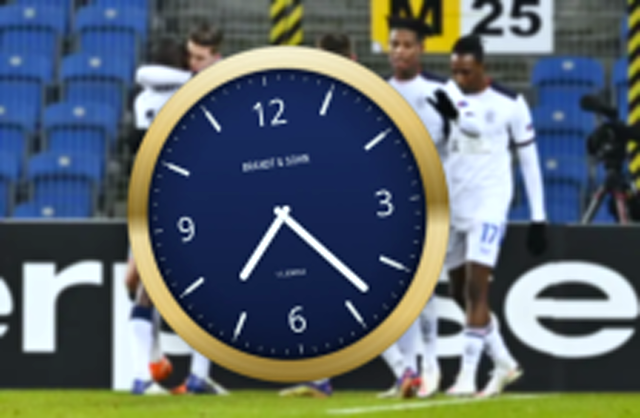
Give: 7:23
